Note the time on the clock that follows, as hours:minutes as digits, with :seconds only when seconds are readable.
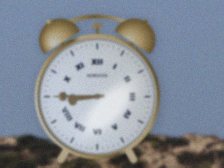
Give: 8:45
